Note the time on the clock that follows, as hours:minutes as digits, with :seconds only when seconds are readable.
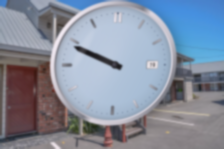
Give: 9:49
